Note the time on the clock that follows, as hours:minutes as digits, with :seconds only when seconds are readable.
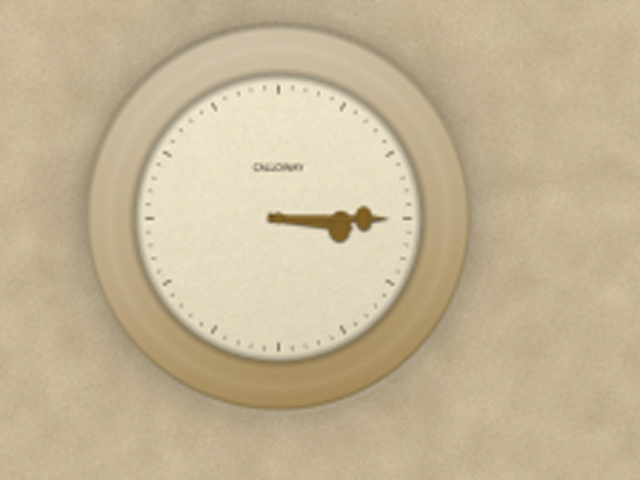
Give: 3:15
